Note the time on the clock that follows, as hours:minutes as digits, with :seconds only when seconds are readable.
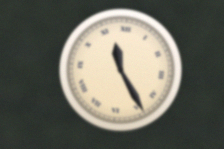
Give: 11:24
